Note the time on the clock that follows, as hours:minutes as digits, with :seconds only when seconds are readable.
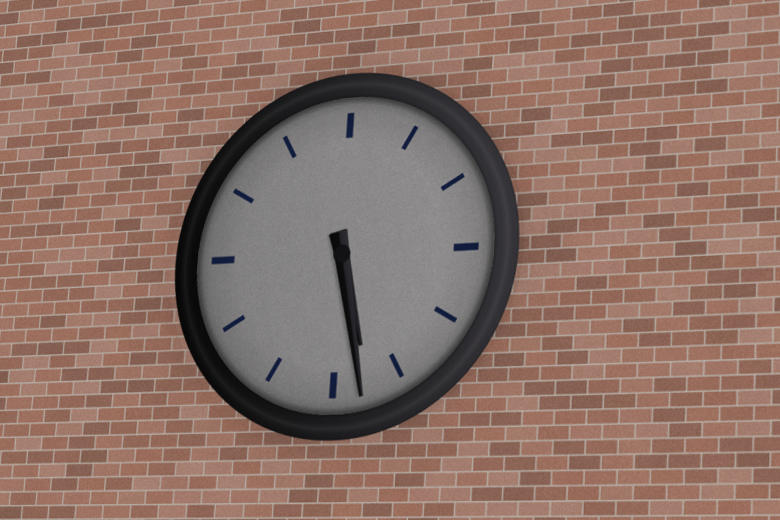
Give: 5:28
